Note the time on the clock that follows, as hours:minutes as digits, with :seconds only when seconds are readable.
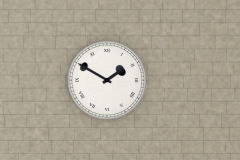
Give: 1:50
